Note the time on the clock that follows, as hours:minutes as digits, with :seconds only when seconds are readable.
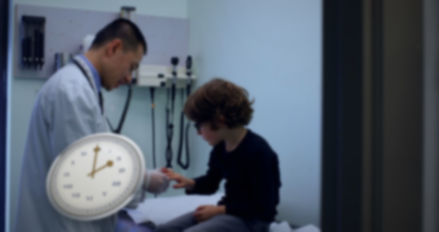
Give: 2:00
